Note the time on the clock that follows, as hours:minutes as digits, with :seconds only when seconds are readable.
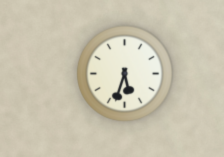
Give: 5:33
